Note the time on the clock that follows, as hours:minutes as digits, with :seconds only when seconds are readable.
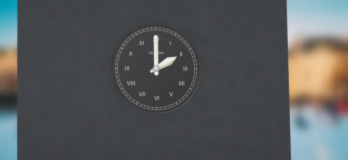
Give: 2:00
